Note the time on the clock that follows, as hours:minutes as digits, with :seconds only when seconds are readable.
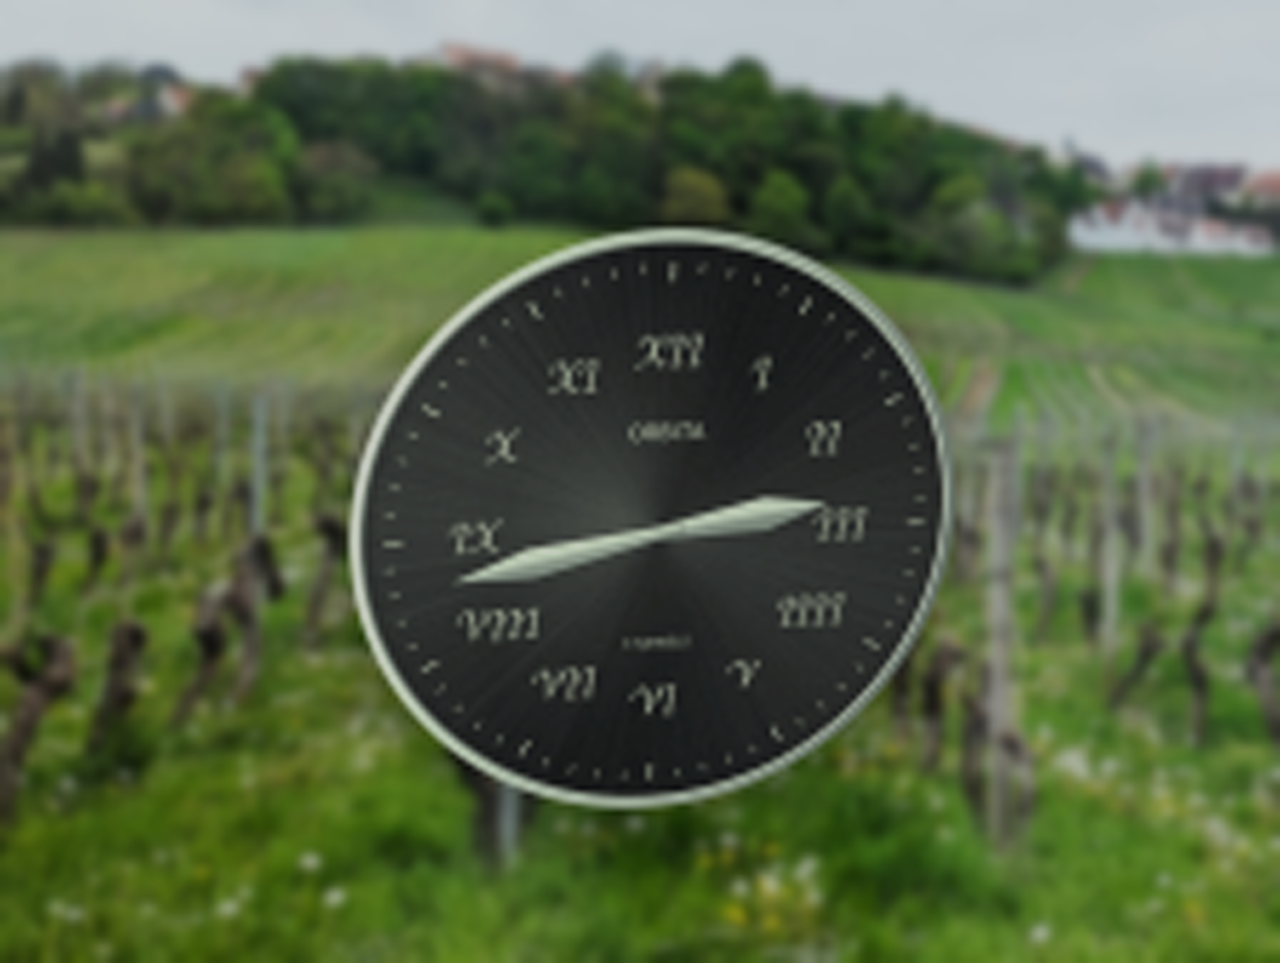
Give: 2:43
